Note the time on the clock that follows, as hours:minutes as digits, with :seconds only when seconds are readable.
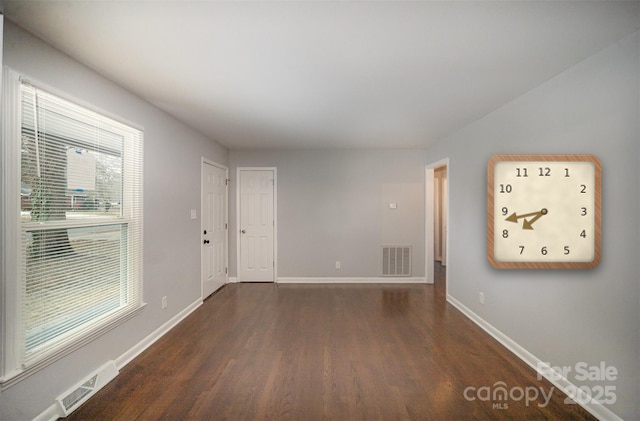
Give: 7:43
